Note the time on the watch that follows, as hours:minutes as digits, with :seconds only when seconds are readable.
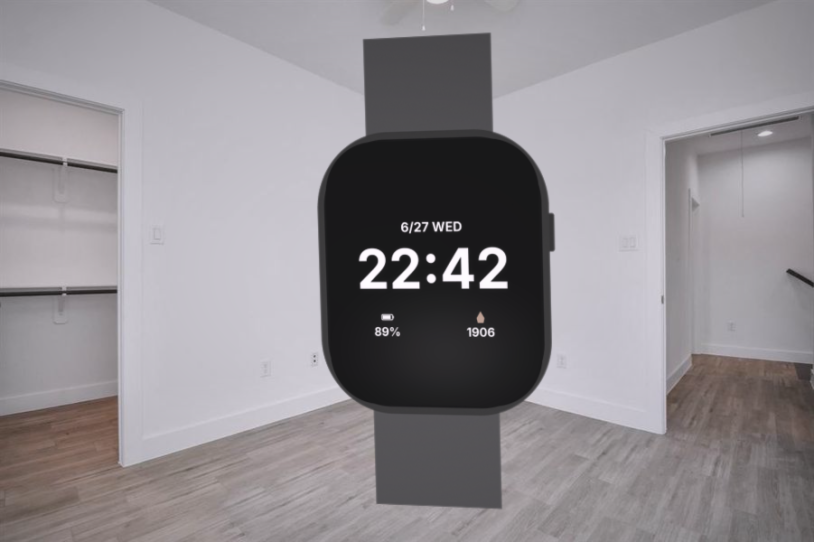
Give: 22:42
